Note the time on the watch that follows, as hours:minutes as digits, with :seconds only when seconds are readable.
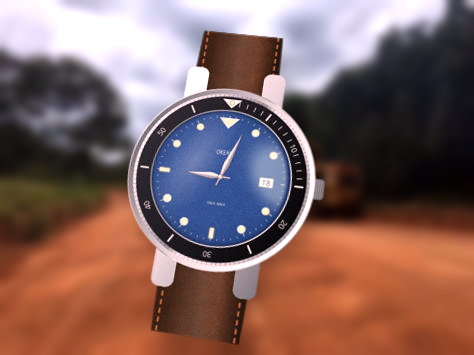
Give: 9:03
